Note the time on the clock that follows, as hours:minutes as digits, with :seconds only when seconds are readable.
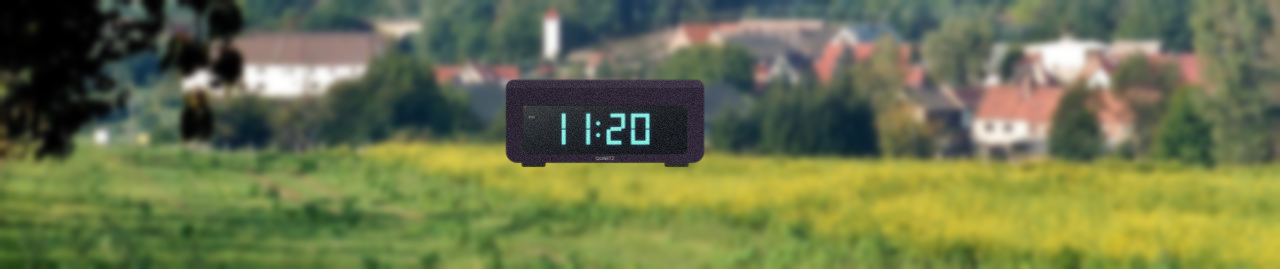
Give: 11:20
